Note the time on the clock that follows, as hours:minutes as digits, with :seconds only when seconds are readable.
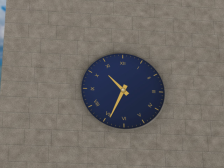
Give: 10:34
